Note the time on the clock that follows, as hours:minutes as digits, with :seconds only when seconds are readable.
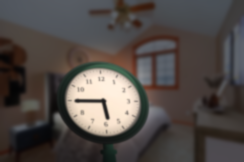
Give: 5:45
